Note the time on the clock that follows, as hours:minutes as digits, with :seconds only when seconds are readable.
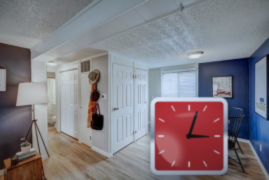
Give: 3:03
